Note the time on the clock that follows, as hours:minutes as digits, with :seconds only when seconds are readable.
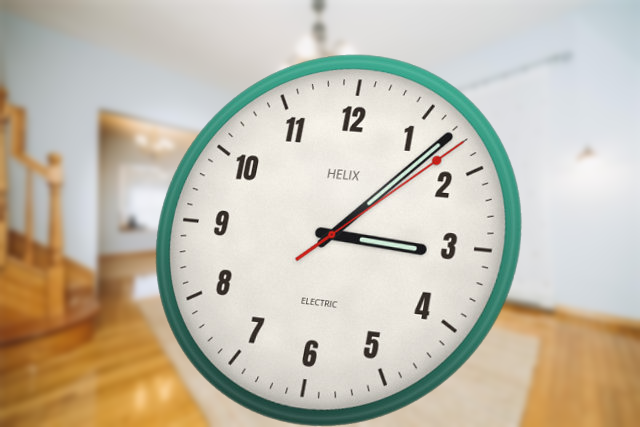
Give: 3:07:08
